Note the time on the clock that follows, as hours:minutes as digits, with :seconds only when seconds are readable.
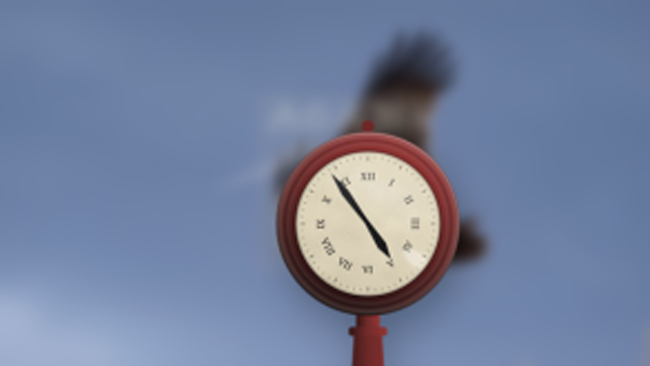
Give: 4:54
